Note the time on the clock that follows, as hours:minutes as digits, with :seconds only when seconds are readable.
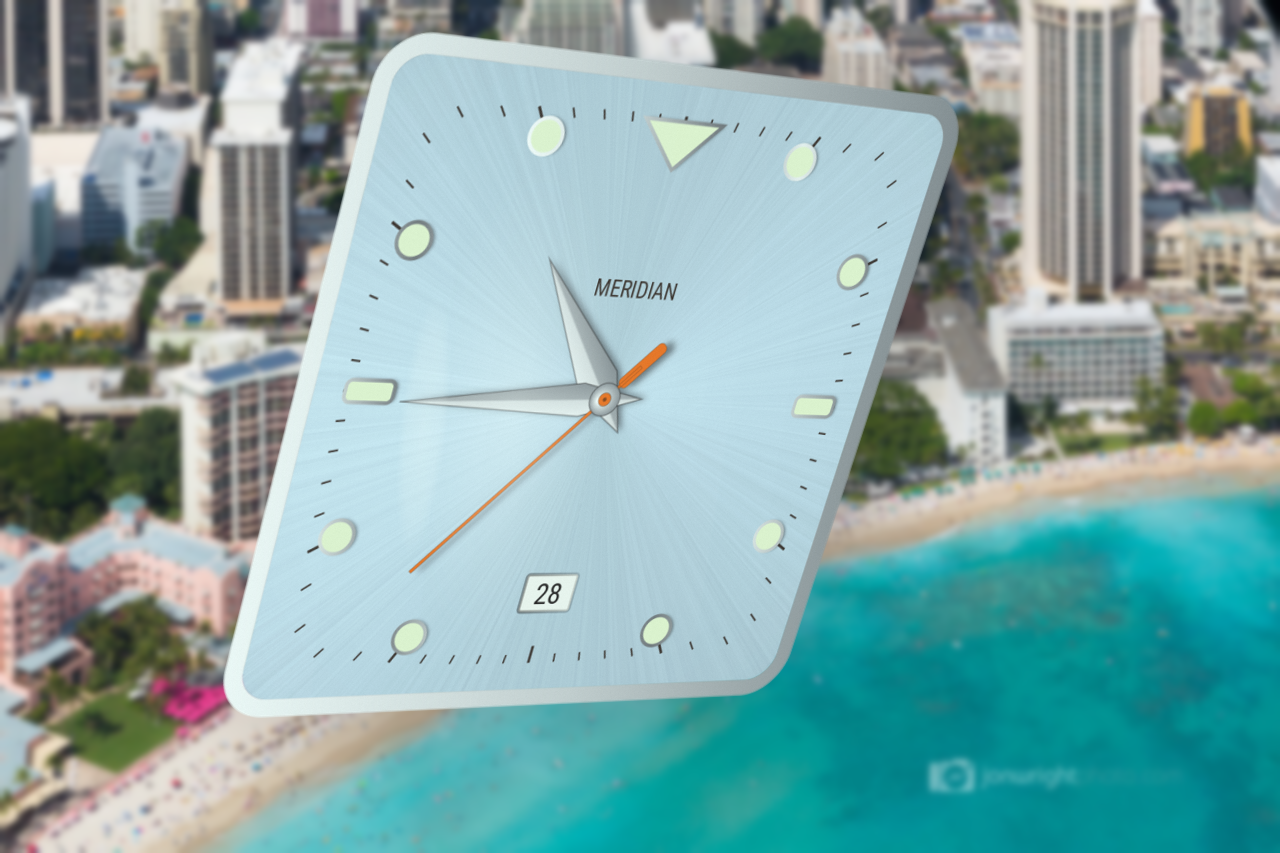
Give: 10:44:37
